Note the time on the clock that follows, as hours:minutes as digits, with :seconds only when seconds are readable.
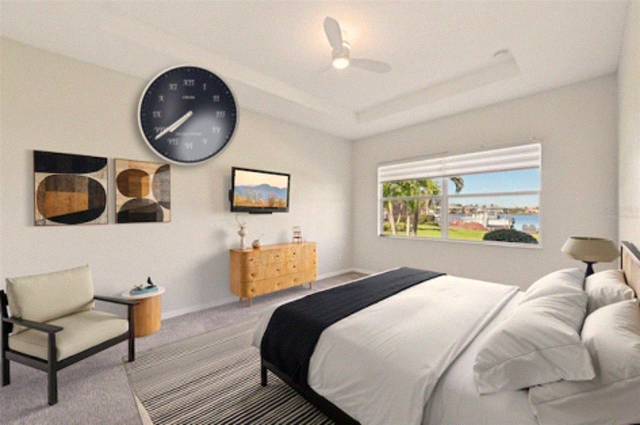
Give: 7:39
